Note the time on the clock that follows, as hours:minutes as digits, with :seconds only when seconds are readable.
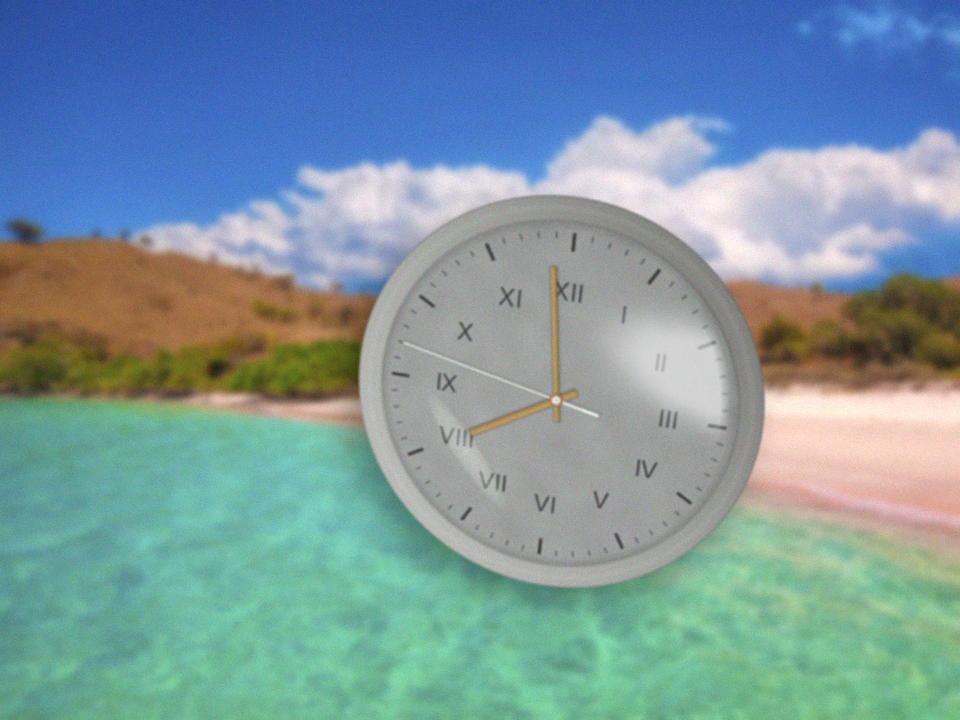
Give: 7:58:47
